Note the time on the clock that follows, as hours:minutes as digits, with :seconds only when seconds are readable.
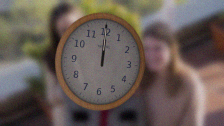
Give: 12:00
